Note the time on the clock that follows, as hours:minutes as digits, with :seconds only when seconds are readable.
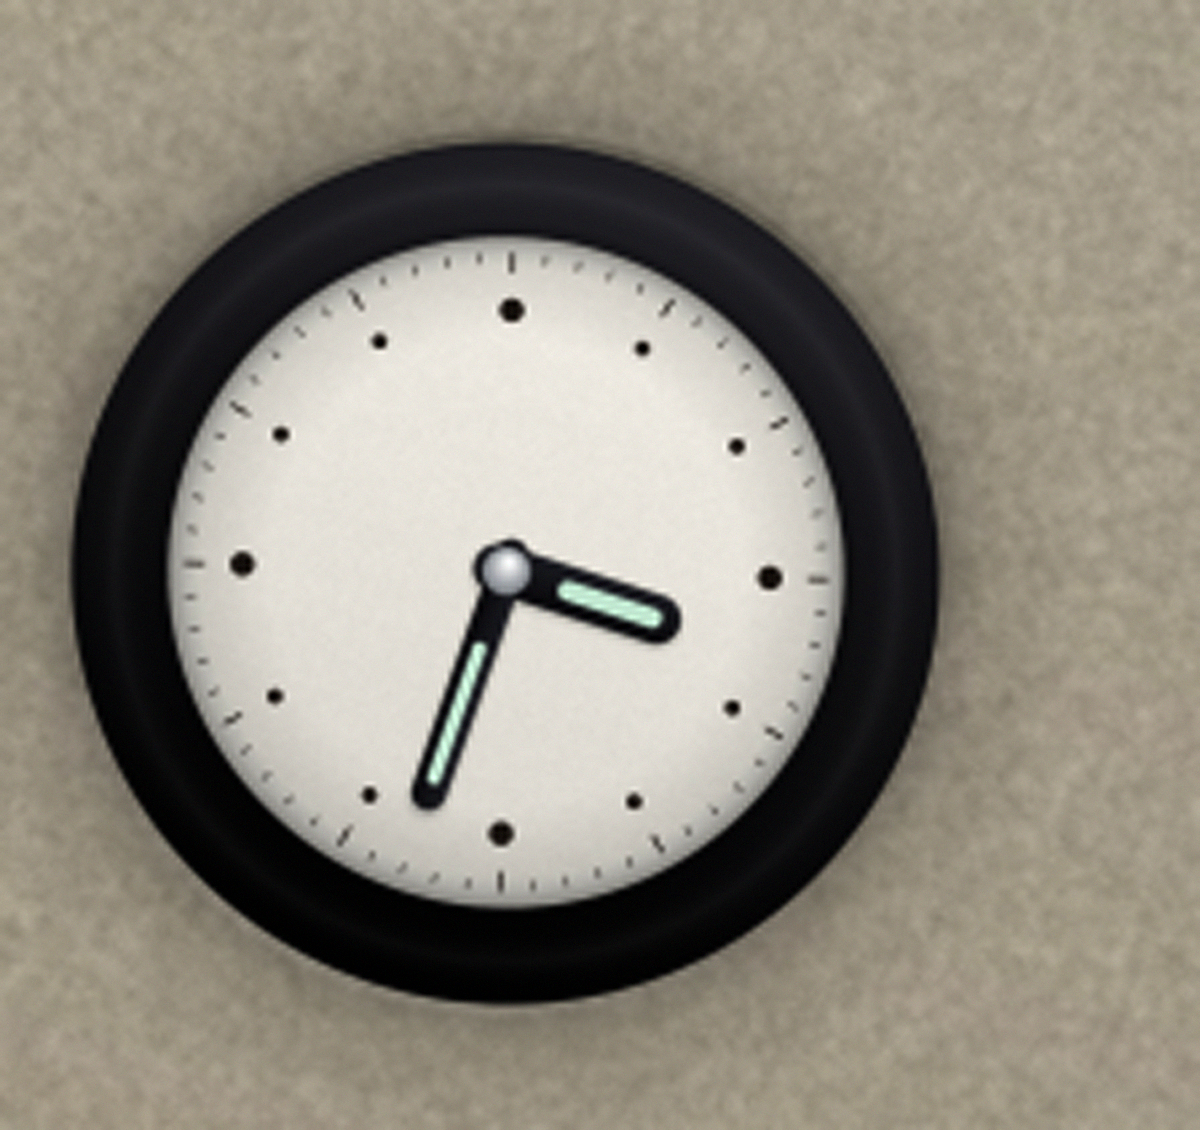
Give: 3:33
